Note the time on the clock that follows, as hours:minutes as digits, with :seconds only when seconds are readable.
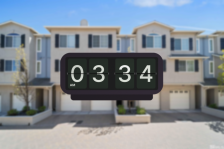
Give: 3:34
